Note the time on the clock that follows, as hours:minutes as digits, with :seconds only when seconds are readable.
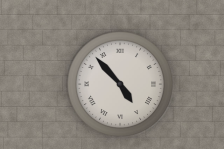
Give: 4:53
